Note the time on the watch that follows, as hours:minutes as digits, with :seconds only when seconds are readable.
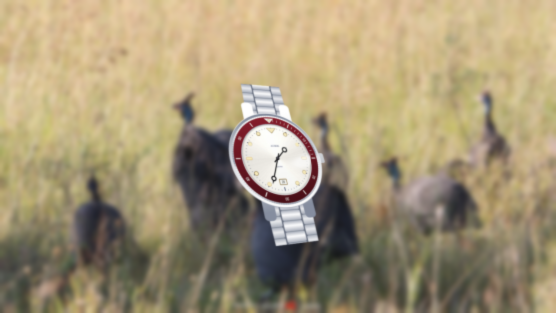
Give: 1:34
